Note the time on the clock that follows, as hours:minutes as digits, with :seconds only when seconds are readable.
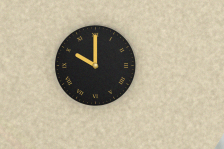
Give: 10:00
